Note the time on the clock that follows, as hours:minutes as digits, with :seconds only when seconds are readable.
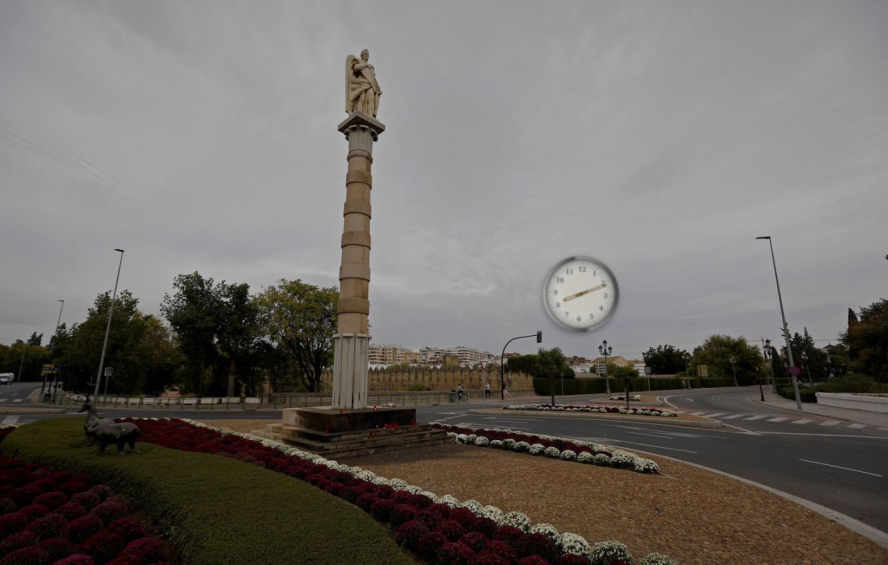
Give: 8:11
